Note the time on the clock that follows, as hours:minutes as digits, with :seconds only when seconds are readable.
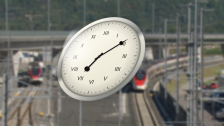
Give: 7:09
